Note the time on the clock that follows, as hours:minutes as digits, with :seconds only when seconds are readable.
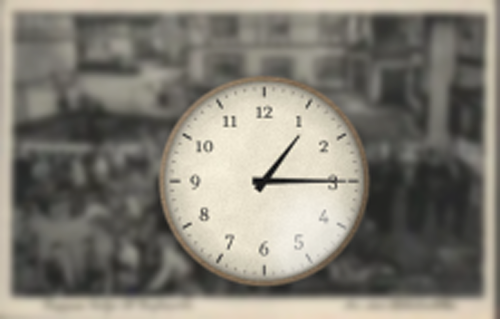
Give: 1:15
